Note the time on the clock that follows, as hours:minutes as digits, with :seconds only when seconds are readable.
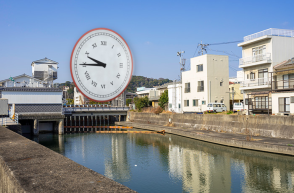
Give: 9:45
